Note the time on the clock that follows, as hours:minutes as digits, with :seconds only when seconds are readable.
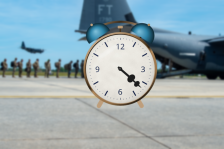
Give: 4:22
